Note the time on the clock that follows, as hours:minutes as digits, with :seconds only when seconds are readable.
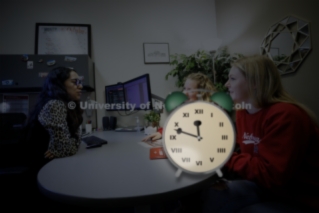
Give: 11:48
